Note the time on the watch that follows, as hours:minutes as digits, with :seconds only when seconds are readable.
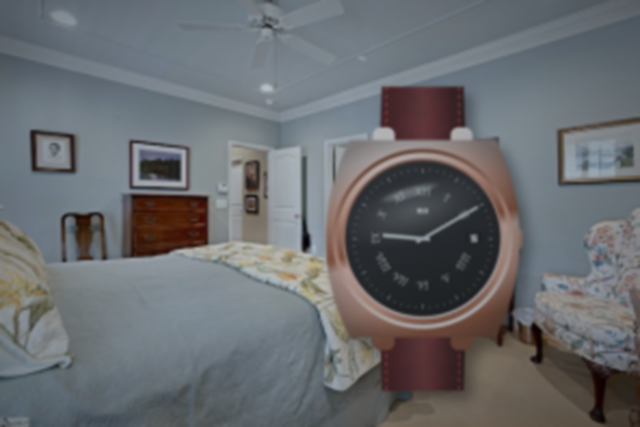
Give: 9:10
